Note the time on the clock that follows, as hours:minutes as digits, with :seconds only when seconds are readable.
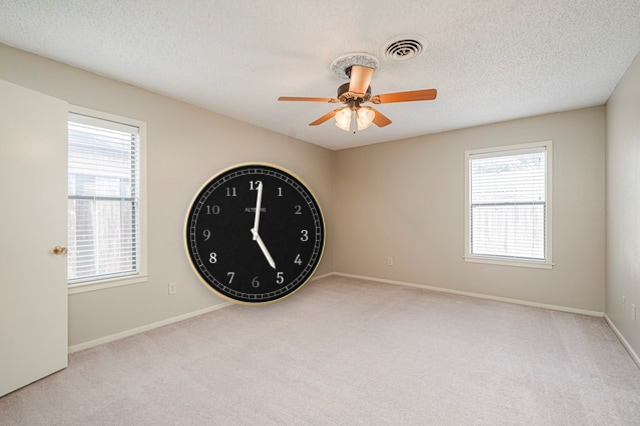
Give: 5:01
